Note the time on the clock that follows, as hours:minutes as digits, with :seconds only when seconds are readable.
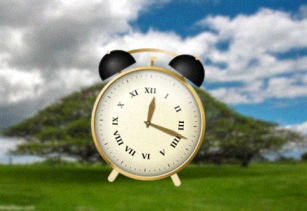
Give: 12:18
